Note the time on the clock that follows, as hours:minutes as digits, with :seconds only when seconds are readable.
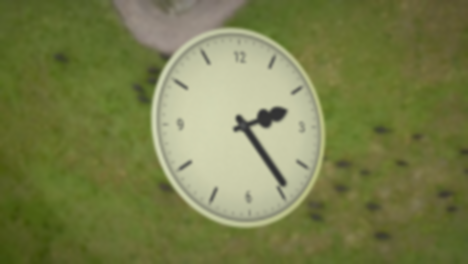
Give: 2:24
